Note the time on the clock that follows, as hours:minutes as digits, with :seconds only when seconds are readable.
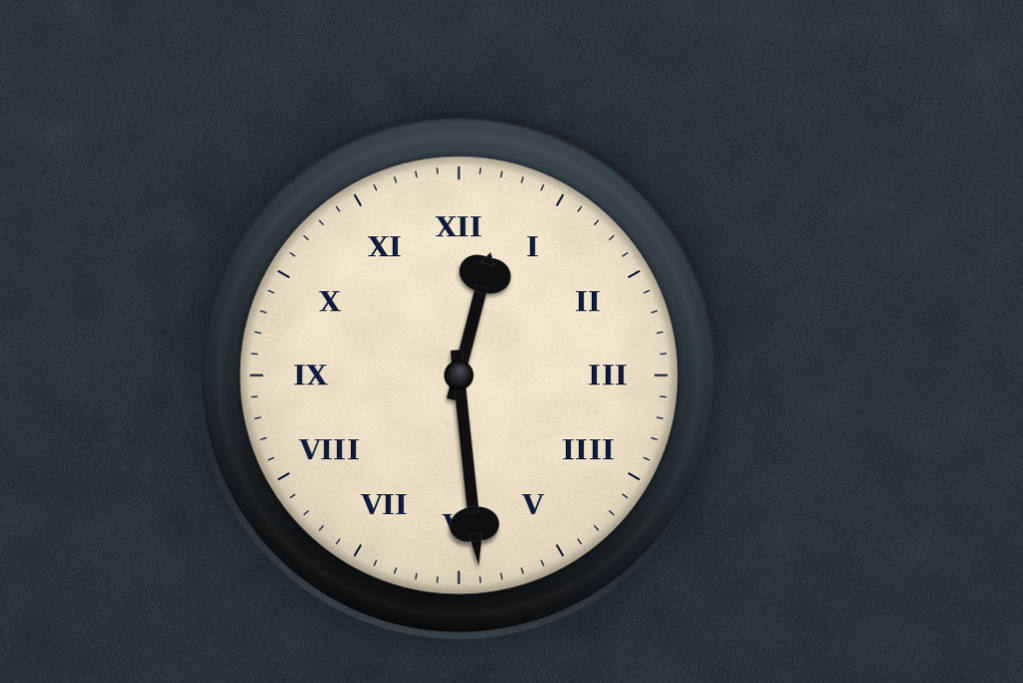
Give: 12:29
